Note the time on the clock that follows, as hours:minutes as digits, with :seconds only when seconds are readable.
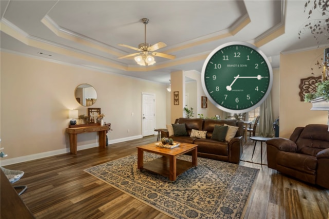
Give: 7:15
